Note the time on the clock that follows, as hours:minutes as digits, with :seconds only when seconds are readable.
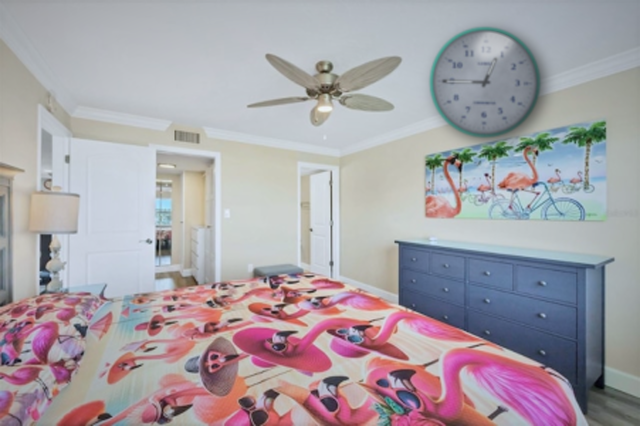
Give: 12:45
